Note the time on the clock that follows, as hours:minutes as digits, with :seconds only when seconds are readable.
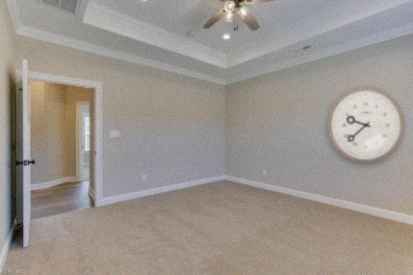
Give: 9:38
